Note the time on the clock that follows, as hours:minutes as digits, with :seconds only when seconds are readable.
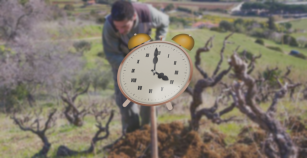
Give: 3:59
